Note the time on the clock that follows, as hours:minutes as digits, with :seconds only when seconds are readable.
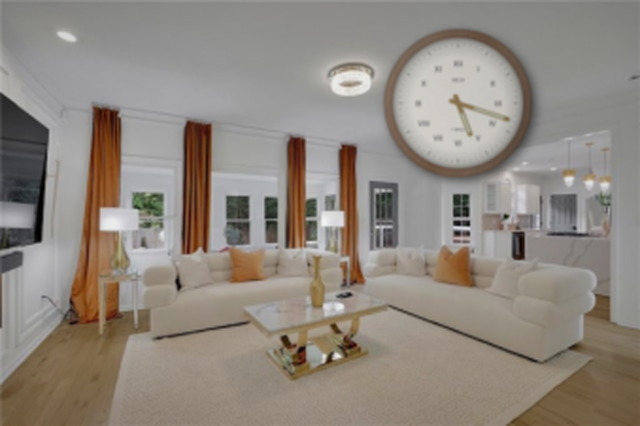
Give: 5:18
